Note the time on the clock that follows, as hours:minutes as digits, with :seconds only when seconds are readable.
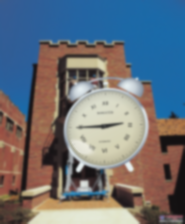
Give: 2:45
